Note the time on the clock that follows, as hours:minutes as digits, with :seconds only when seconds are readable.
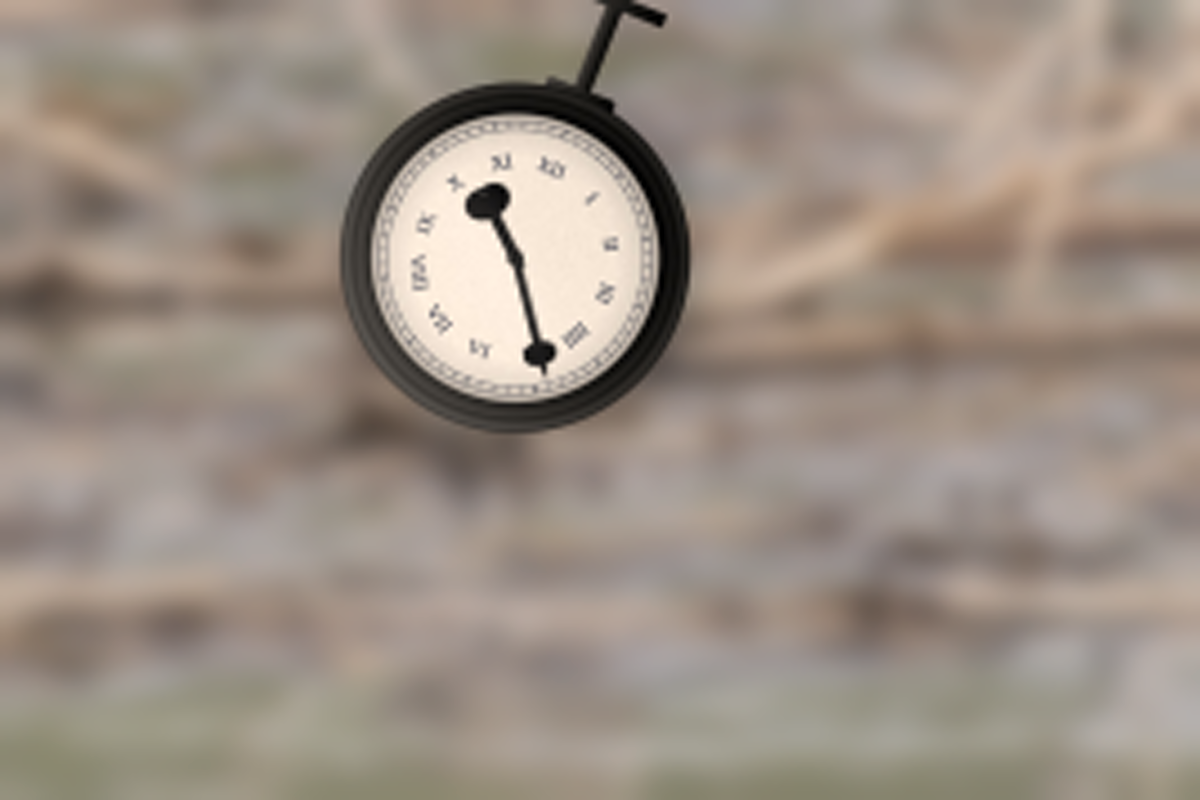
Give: 10:24
